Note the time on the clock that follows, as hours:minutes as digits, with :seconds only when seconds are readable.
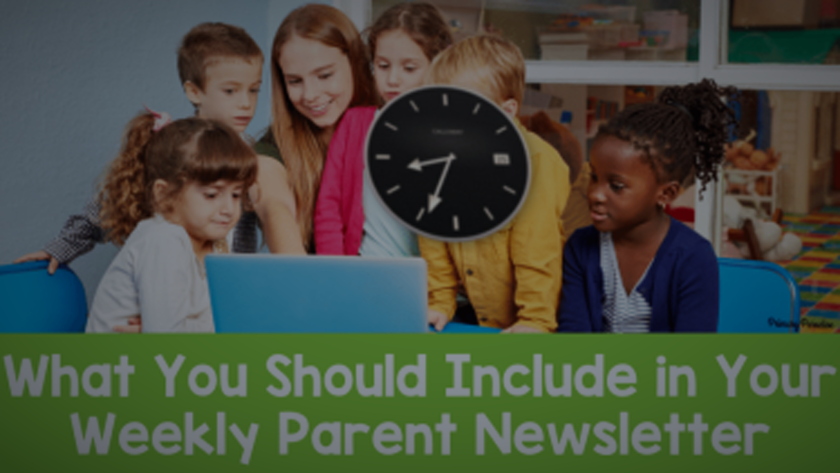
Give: 8:34
